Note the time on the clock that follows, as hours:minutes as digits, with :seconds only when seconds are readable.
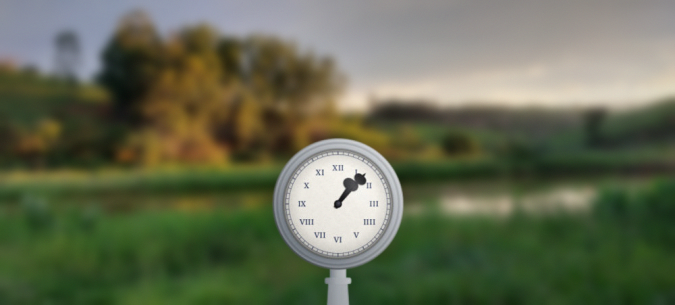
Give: 1:07
